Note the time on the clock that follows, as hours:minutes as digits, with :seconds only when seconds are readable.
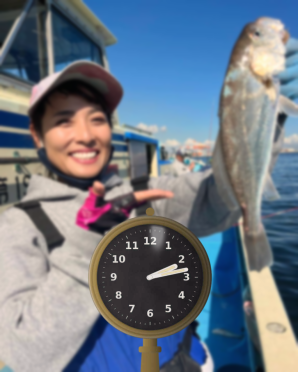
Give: 2:13
